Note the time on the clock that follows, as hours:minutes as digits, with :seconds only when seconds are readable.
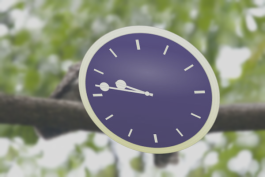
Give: 9:47
